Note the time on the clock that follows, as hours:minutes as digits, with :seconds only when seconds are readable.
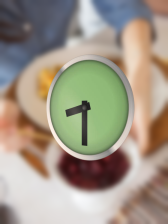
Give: 8:30
